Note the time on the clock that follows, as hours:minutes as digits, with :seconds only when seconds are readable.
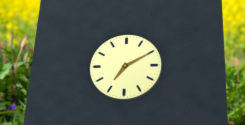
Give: 7:10
